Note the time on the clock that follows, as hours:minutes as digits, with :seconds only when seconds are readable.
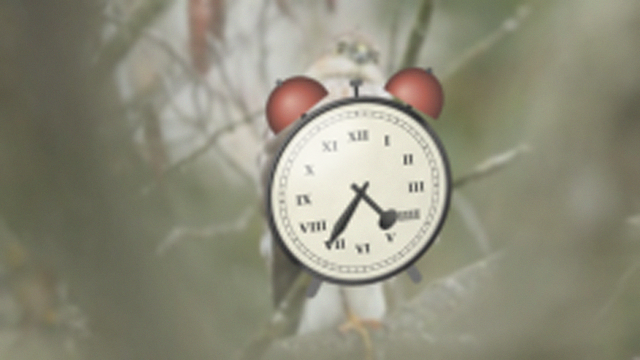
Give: 4:36
